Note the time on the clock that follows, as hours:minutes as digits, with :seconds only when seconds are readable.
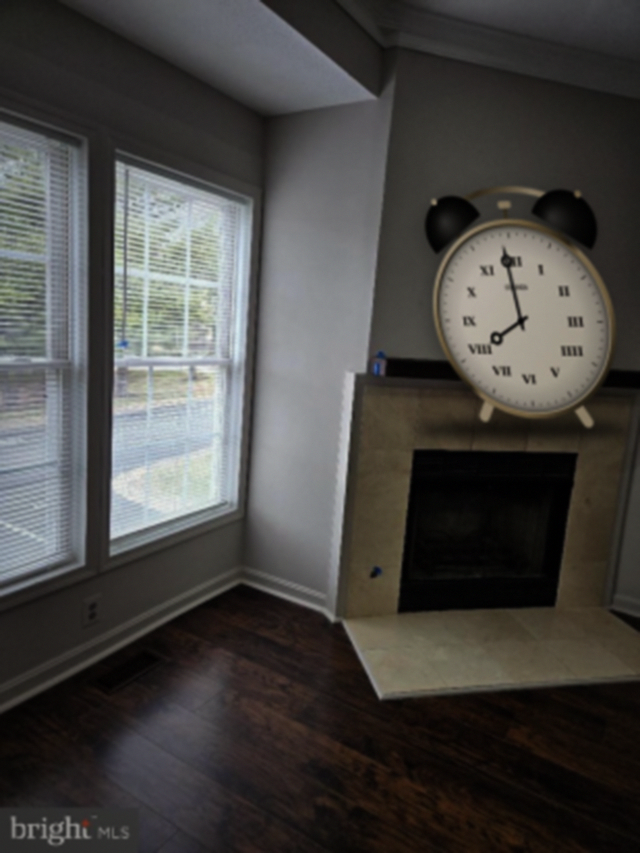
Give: 7:59
